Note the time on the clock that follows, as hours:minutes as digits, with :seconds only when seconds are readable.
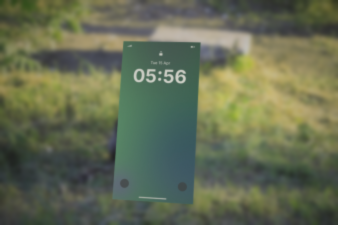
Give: 5:56
